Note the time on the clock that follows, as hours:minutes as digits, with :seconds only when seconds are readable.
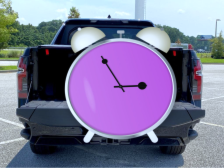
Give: 2:55
